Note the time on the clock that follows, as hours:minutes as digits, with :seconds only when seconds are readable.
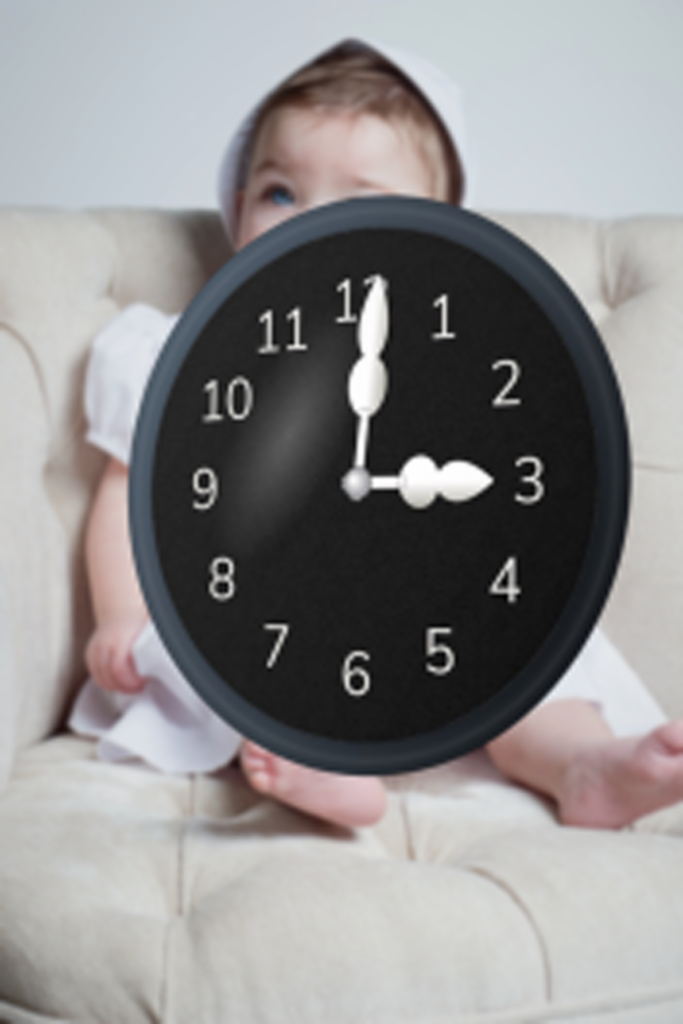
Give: 3:01
